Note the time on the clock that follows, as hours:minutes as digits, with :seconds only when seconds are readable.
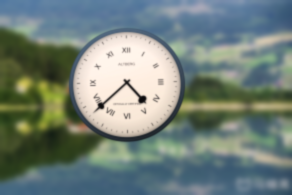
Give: 4:38
